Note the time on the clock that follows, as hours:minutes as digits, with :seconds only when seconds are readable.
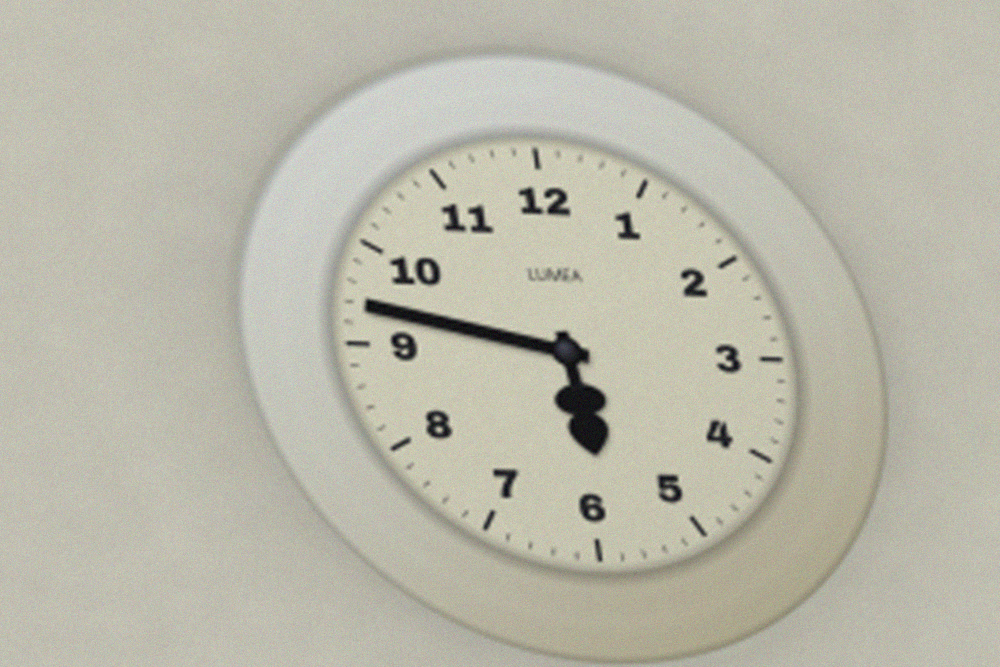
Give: 5:47
